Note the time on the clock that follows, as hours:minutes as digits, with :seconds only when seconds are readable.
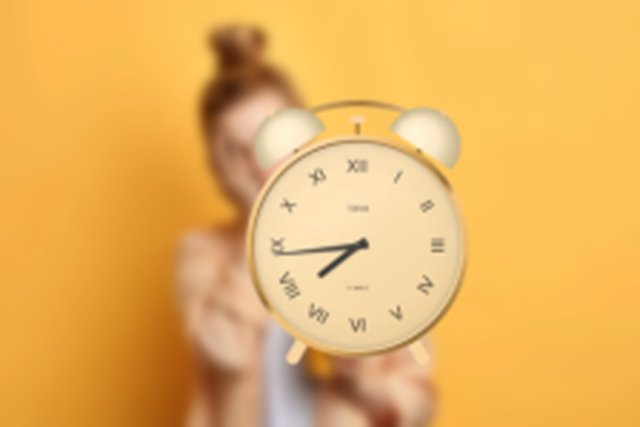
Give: 7:44
